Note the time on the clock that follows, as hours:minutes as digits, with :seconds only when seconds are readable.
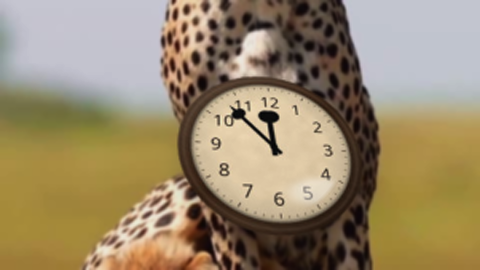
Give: 11:53
